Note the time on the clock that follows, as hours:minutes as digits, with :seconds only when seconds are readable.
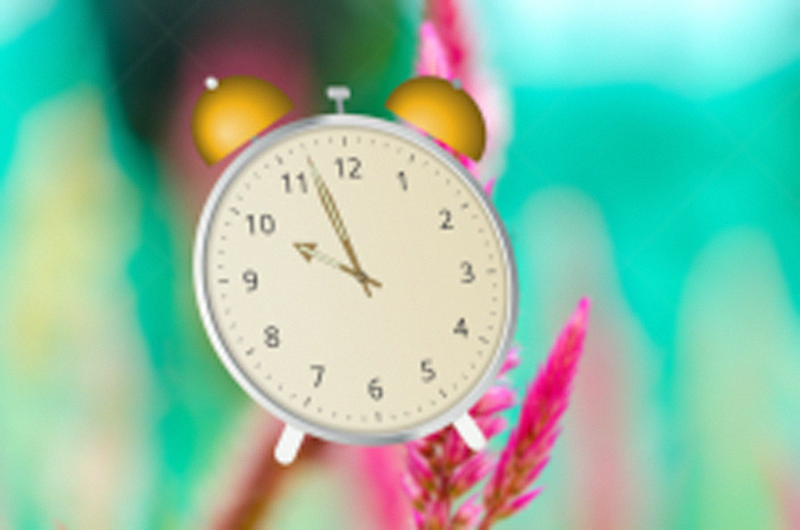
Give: 9:57
